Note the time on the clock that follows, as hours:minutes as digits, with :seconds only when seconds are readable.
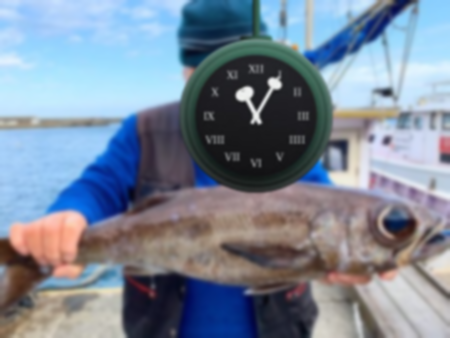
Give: 11:05
